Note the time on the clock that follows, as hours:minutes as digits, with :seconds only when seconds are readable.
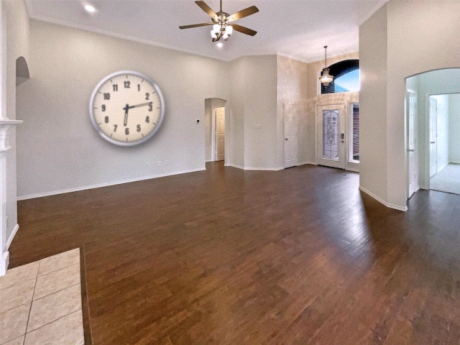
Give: 6:13
